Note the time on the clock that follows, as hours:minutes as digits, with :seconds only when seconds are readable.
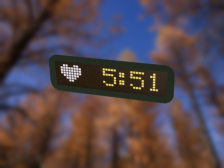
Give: 5:51
